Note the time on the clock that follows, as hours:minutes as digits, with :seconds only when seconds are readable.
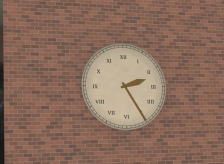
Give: 2:25
